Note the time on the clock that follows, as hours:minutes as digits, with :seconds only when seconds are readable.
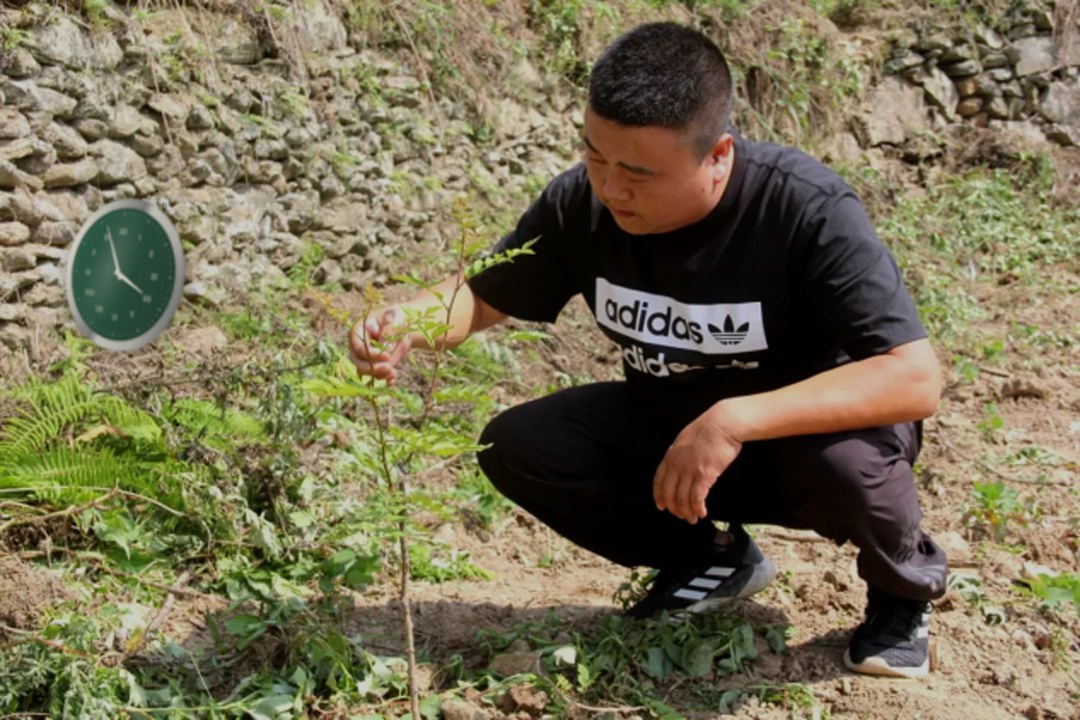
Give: 3:56
